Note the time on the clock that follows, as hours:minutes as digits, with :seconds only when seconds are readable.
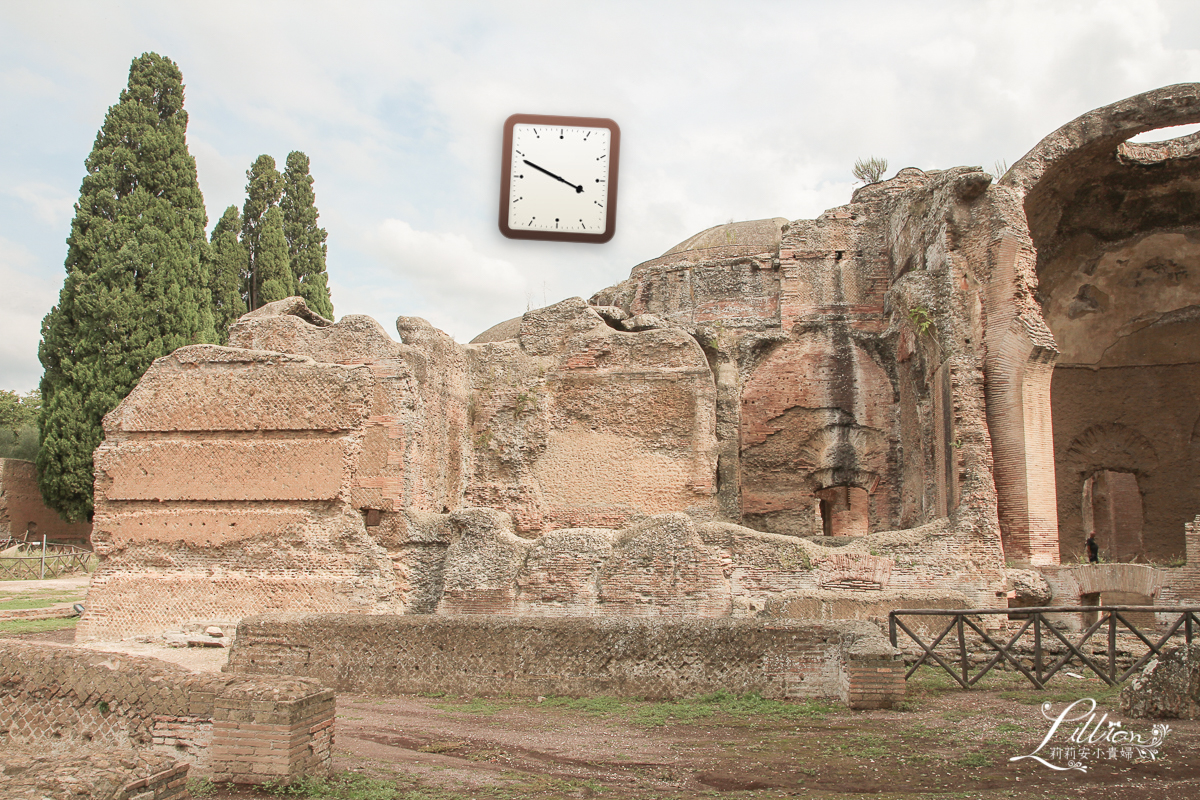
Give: 3:49
